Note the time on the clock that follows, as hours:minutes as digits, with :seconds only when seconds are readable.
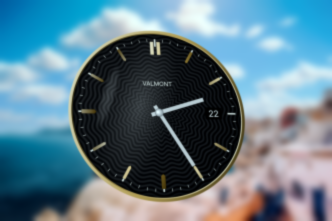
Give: 2:25
